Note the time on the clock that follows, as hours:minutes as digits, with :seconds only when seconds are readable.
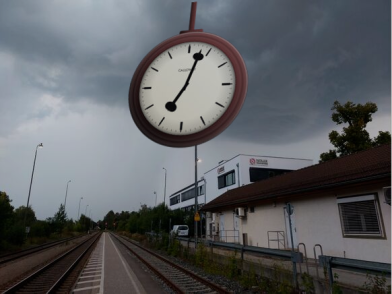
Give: 7:03
